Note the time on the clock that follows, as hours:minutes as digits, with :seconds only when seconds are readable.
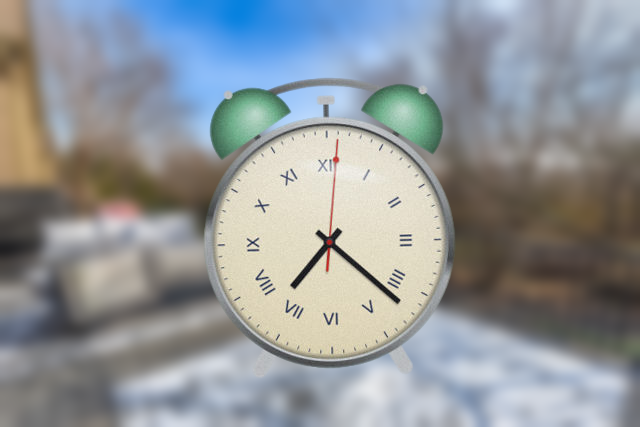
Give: 7:22:01
